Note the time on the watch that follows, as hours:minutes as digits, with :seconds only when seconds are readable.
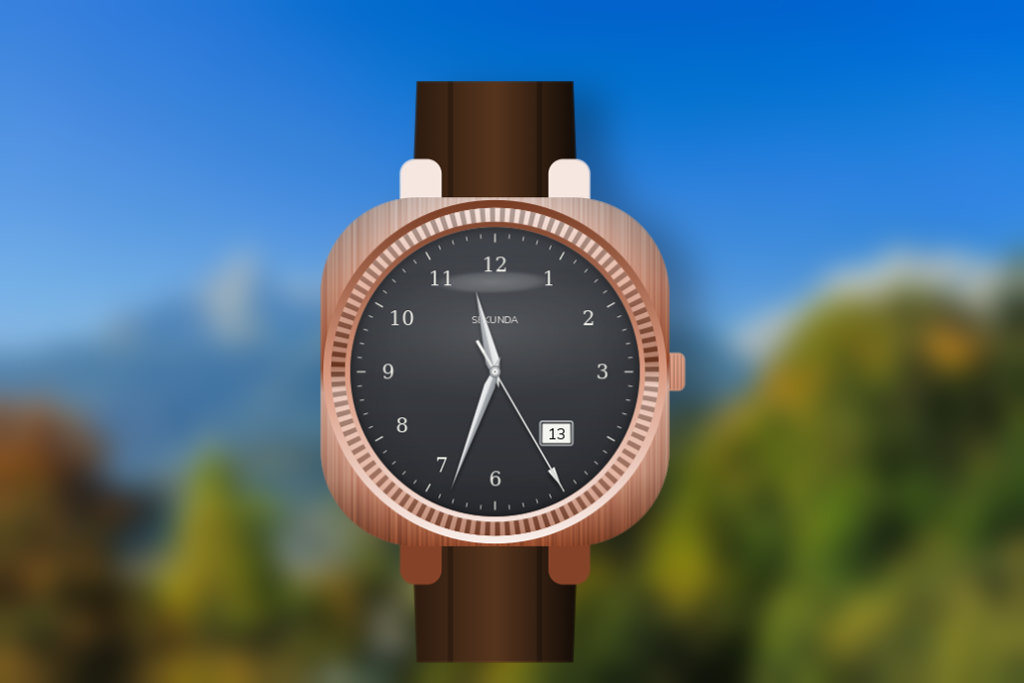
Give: 11:33:25
